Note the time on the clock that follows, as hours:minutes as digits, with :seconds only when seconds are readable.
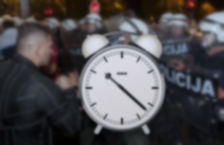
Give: 10:22
